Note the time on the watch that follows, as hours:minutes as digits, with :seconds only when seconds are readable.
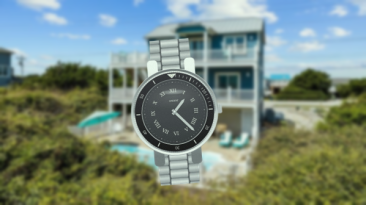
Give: 1:23
